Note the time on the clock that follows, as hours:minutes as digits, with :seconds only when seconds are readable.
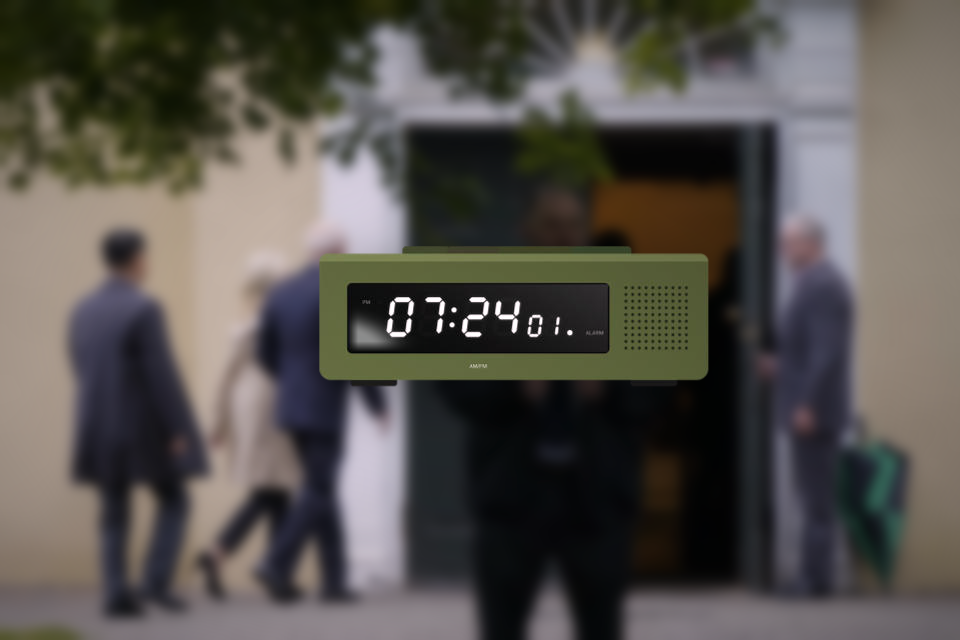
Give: 7:24:01
